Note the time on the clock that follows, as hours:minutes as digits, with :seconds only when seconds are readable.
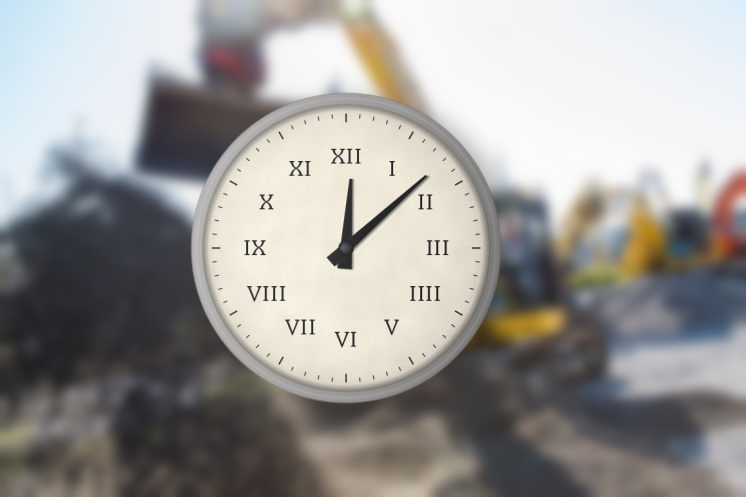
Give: 12:08
